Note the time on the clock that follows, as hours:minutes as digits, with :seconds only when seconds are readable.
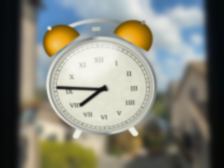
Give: 7:46
